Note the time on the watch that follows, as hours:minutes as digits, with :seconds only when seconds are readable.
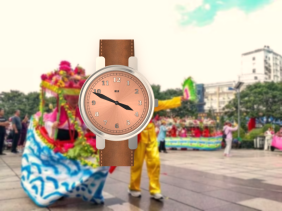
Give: 3:49
